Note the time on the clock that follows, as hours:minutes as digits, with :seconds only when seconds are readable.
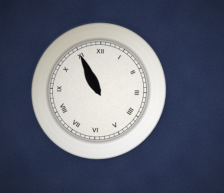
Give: 10:55
